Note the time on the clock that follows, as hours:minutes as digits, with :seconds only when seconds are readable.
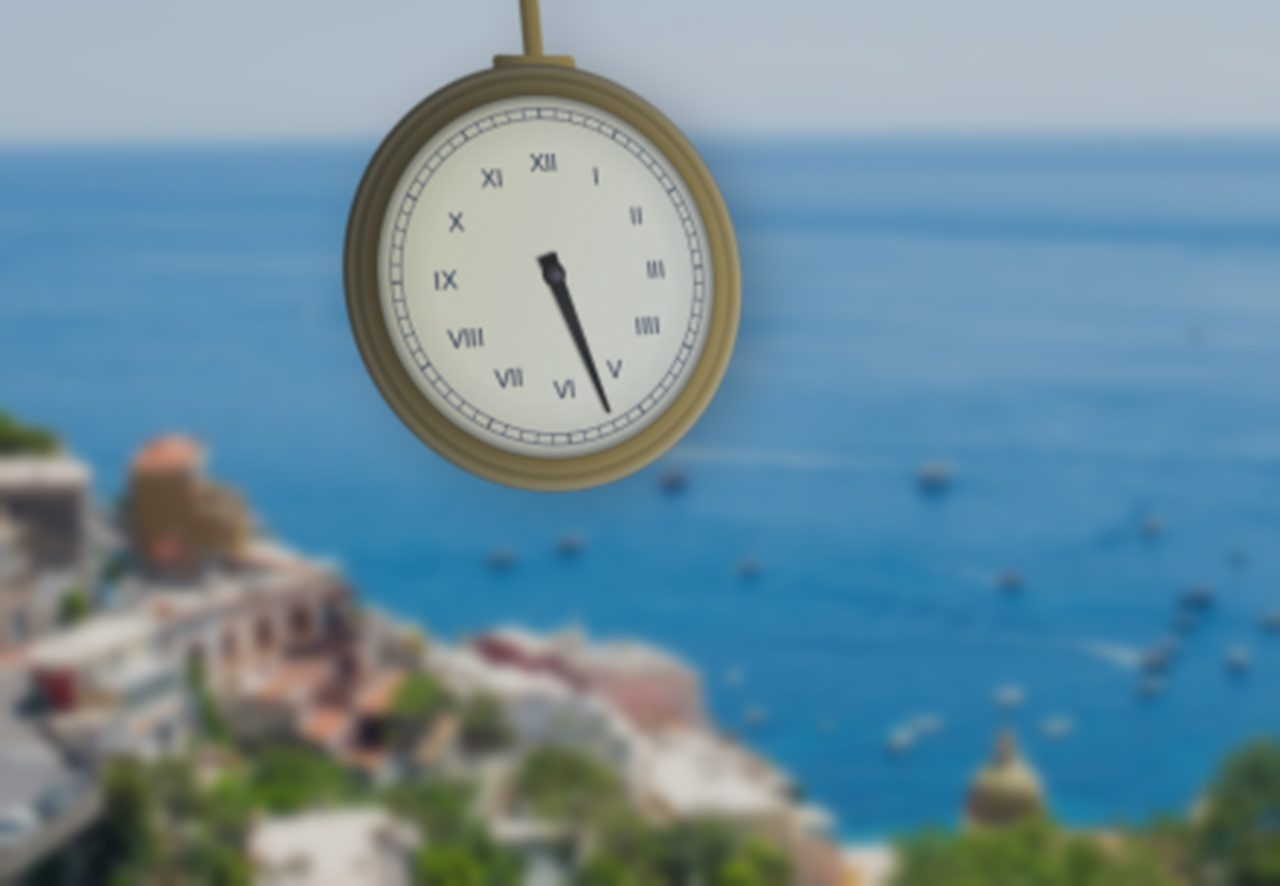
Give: 5:27
